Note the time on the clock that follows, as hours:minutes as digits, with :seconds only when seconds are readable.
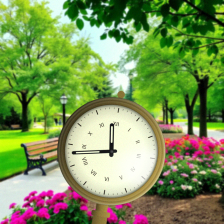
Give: 11:43
